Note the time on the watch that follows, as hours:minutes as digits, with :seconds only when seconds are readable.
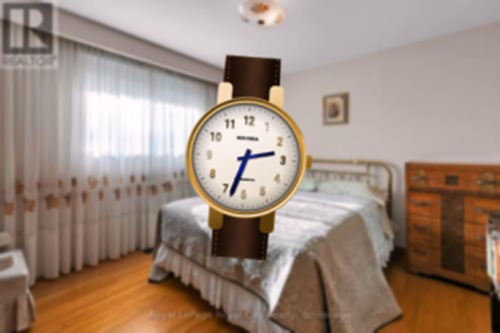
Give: 2:33
